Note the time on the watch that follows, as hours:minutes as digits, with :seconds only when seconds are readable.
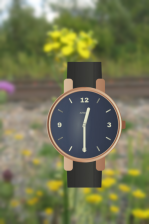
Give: 12:30
